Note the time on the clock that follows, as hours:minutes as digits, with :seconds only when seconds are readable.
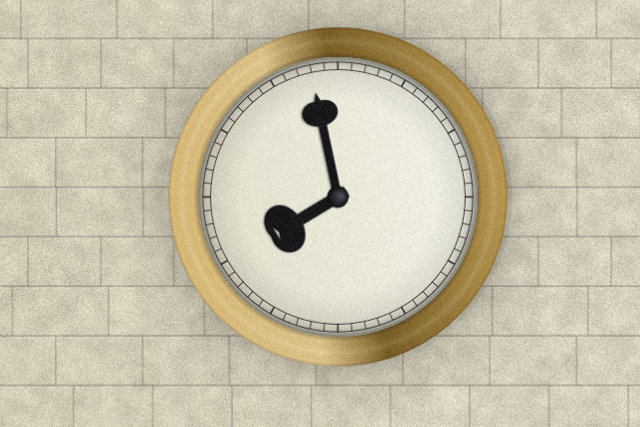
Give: 7:58
